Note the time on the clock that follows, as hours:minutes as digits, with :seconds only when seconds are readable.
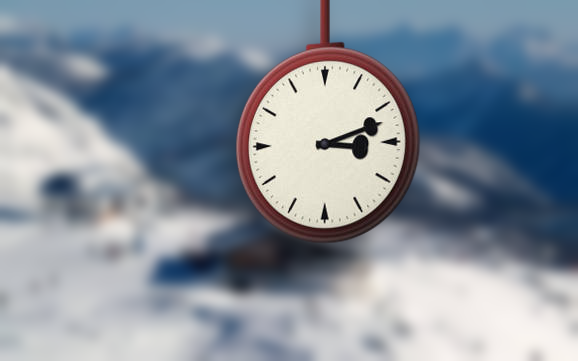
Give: 3:12
